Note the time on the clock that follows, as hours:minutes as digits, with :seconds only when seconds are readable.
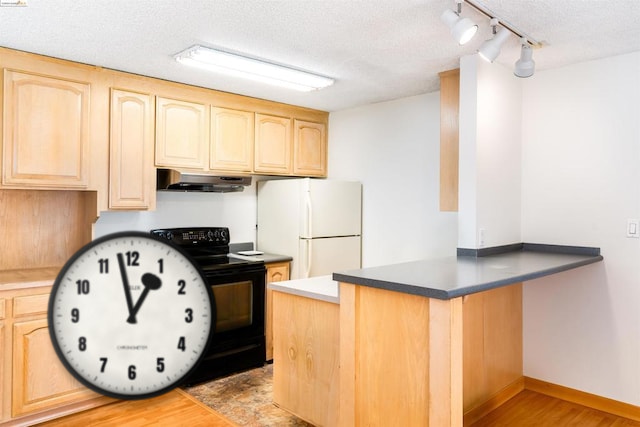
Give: 12:58
